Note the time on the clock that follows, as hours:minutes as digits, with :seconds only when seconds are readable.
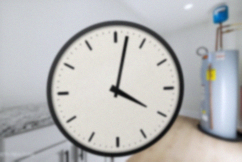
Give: 4:02
